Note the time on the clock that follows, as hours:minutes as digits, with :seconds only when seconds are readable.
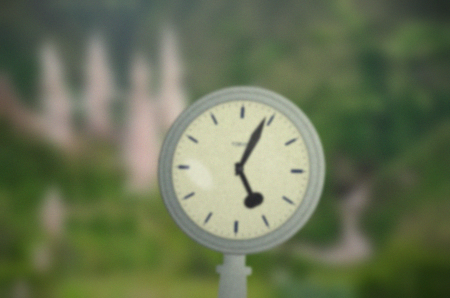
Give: 5:04
